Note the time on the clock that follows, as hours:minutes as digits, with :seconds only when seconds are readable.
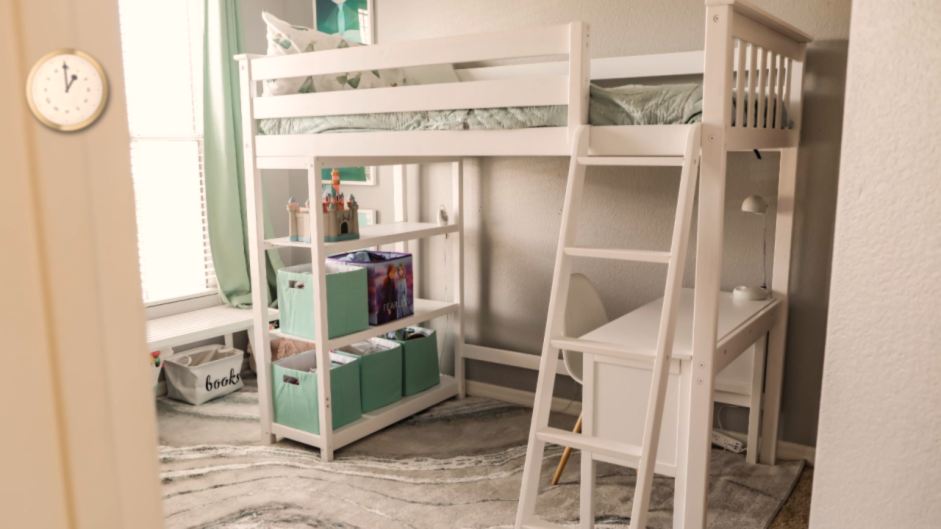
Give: 12:59
